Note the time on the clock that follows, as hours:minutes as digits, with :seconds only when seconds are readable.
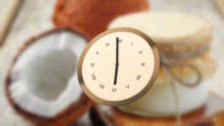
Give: 5:59
